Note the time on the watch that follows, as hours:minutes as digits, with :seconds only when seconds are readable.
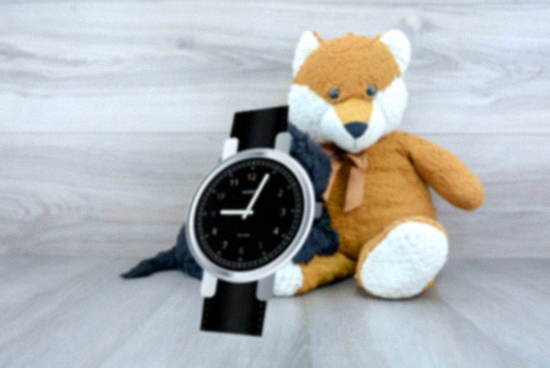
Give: 9:04
